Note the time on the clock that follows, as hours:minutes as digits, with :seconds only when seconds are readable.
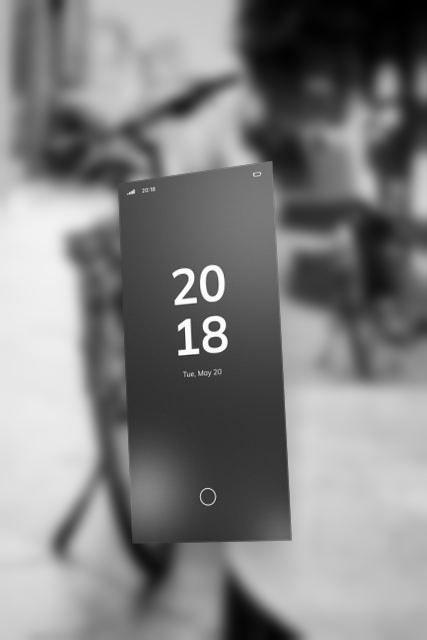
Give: 20:18
